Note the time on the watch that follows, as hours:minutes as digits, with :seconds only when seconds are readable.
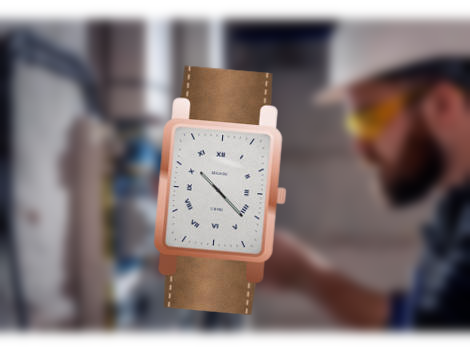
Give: 10:22
